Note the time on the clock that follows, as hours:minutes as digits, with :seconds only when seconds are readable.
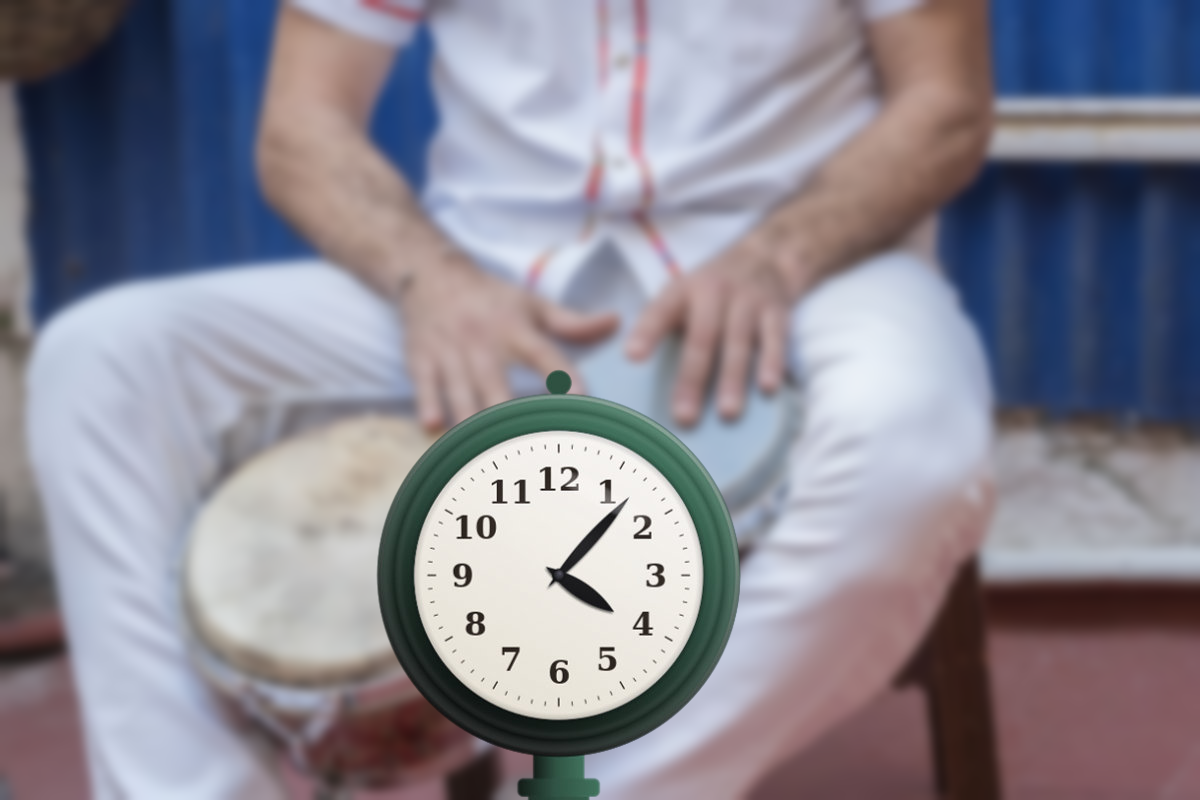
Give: 4:07
